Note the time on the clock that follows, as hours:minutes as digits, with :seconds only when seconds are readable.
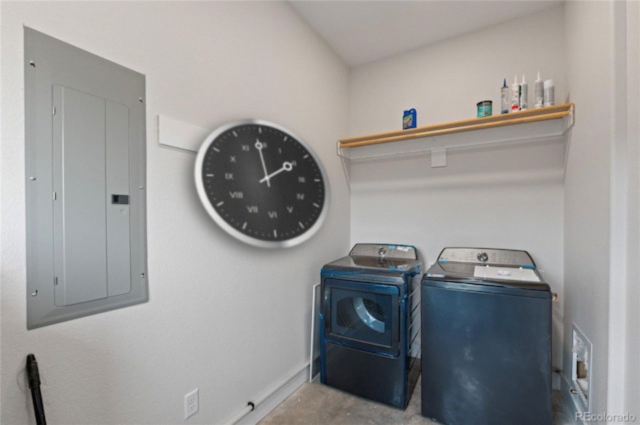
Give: 1:59
